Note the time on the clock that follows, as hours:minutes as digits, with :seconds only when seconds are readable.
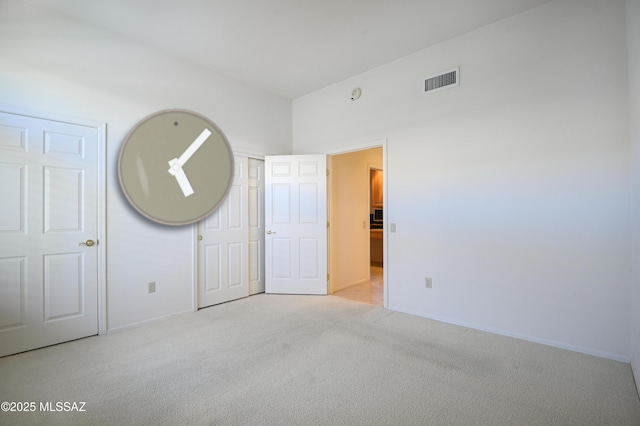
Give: 5:07
